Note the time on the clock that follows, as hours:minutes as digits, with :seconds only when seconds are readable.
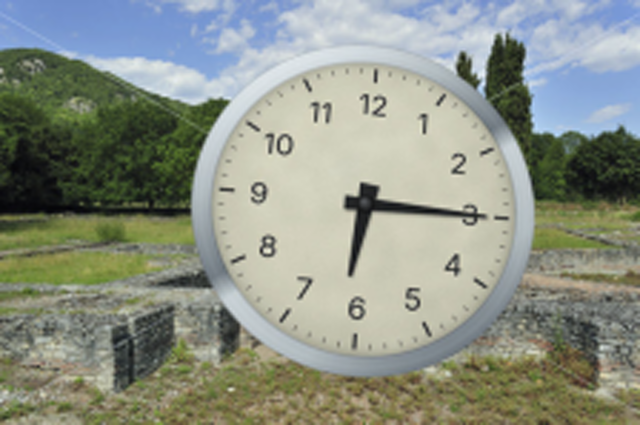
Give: 6:15
